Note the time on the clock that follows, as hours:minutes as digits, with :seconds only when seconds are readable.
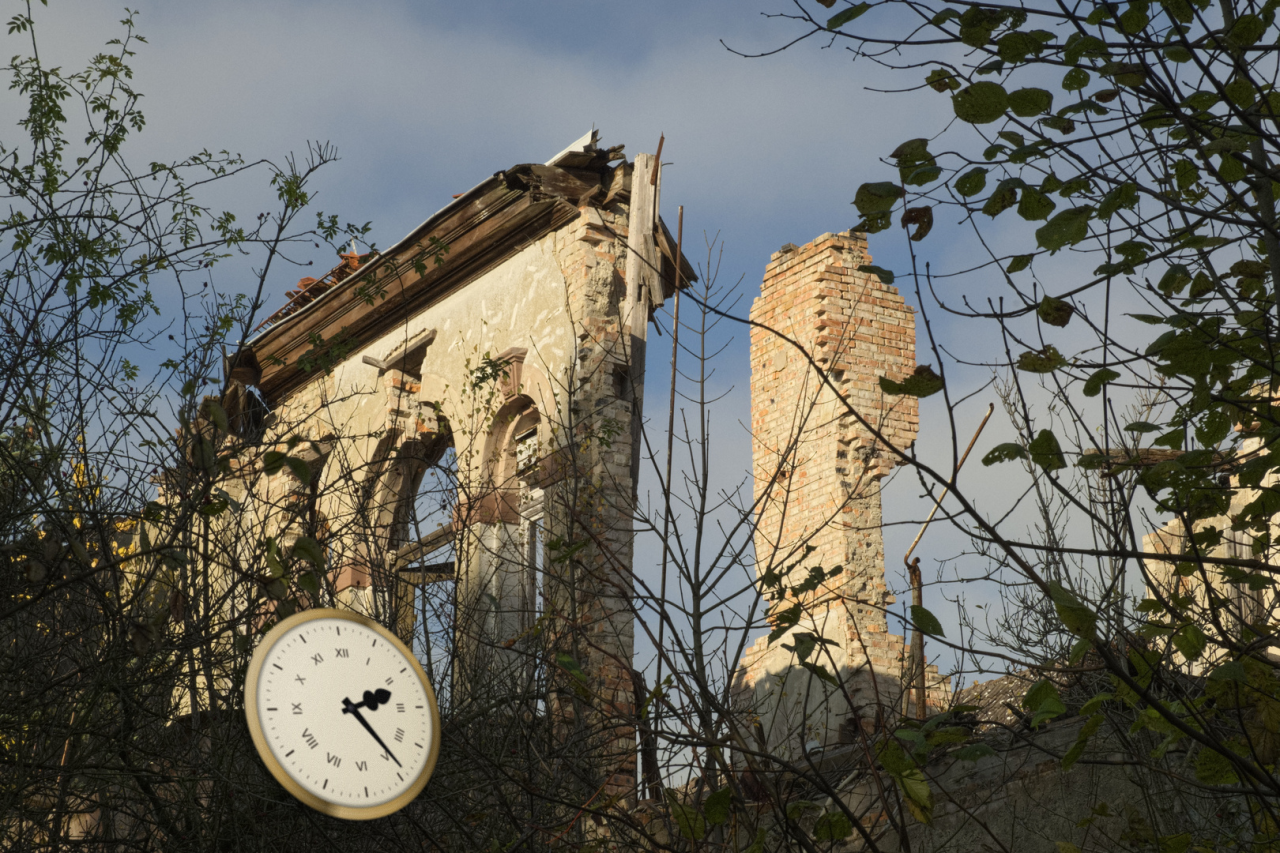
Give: 2:24
